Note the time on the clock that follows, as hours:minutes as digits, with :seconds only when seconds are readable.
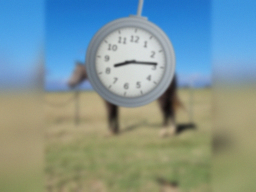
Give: 8:14
